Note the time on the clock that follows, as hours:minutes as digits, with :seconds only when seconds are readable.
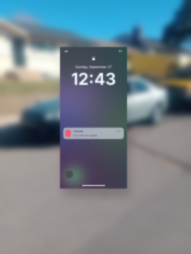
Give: 12:43
